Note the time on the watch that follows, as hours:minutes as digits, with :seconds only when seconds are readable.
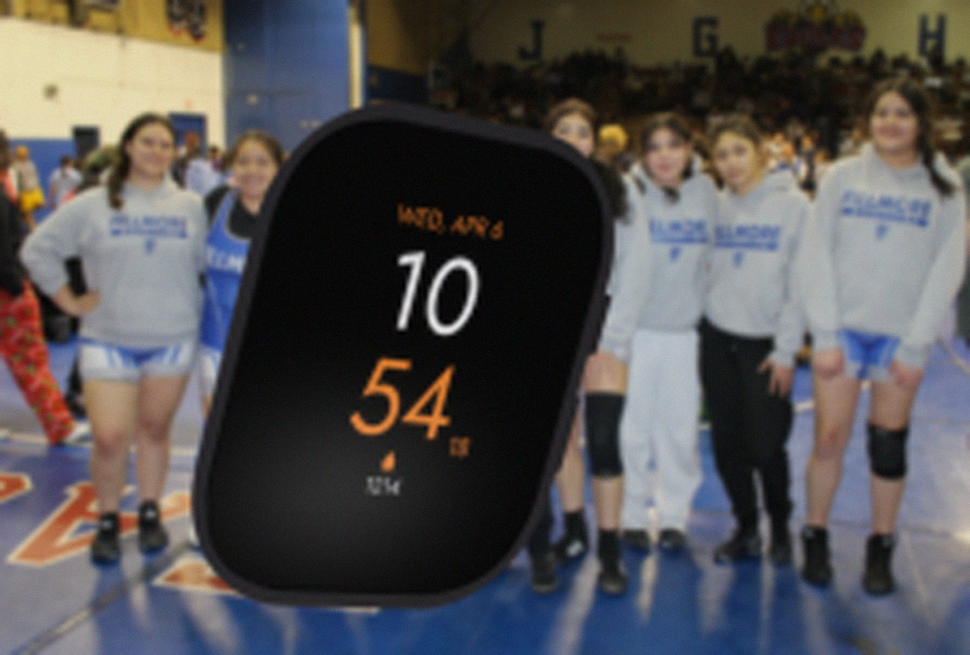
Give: 10:54
